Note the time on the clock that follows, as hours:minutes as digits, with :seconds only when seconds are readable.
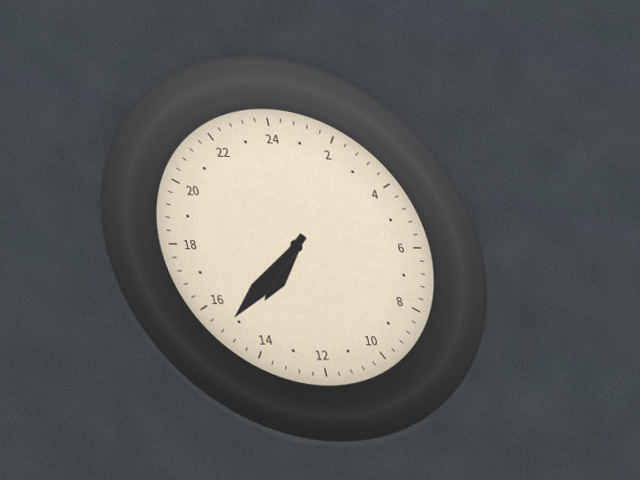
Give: 14:38
